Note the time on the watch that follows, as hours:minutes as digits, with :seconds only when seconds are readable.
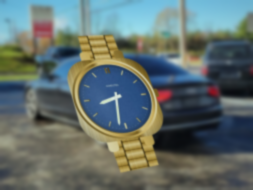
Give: 8:32
